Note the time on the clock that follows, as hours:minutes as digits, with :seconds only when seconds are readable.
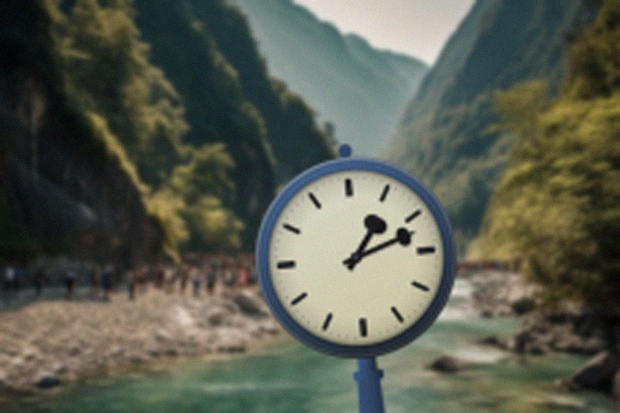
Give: 1:12
